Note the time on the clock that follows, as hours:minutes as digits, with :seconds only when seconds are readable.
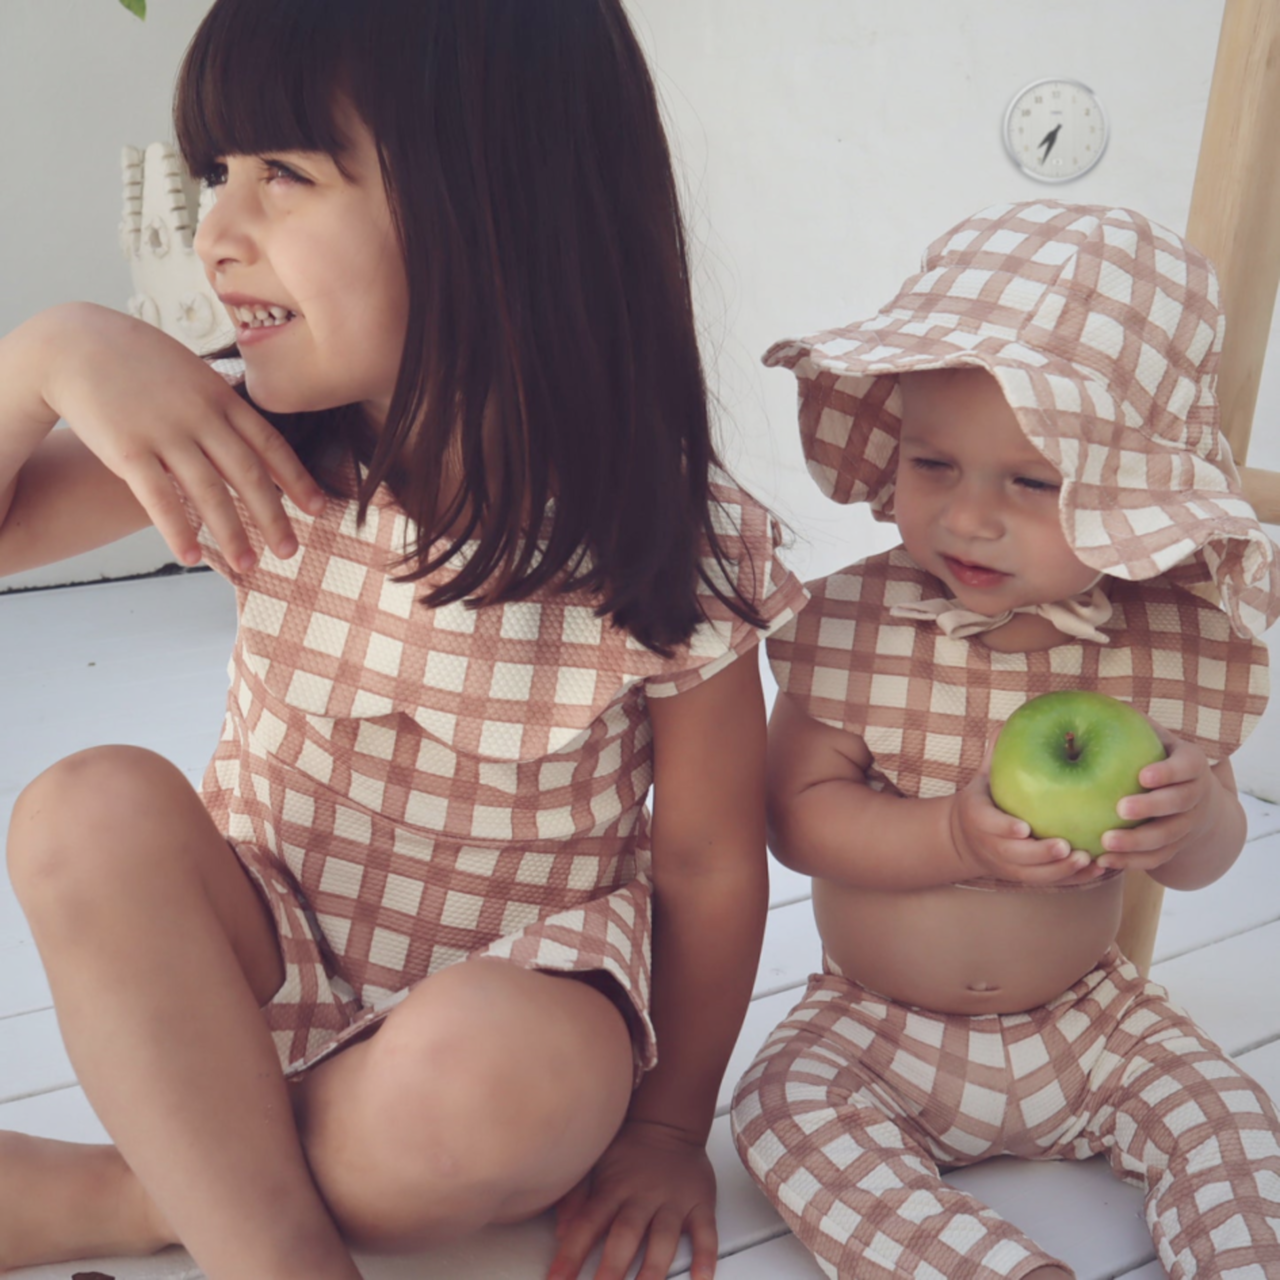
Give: 7:34
